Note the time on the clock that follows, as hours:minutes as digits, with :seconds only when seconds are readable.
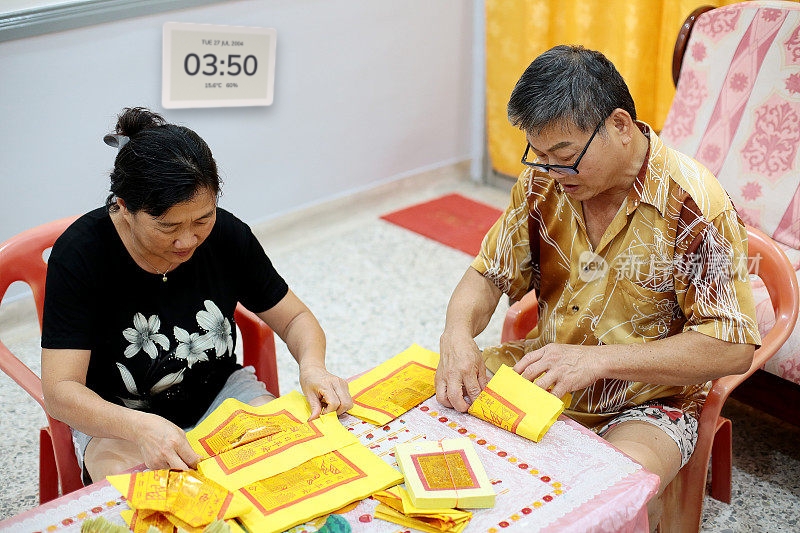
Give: 3:50
